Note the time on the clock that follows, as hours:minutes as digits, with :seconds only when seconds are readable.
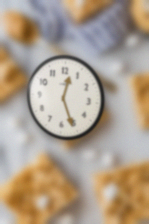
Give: 12:26
